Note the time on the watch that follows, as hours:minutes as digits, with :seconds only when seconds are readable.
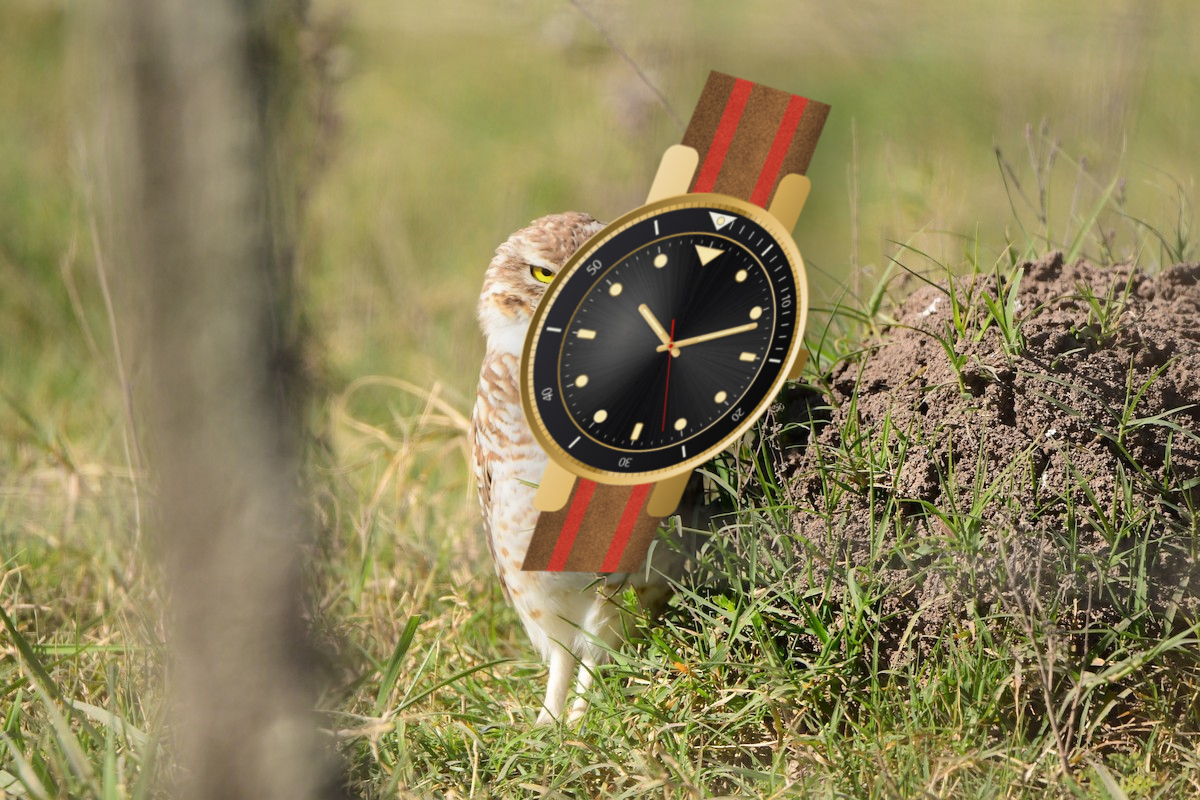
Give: 10:11:27
